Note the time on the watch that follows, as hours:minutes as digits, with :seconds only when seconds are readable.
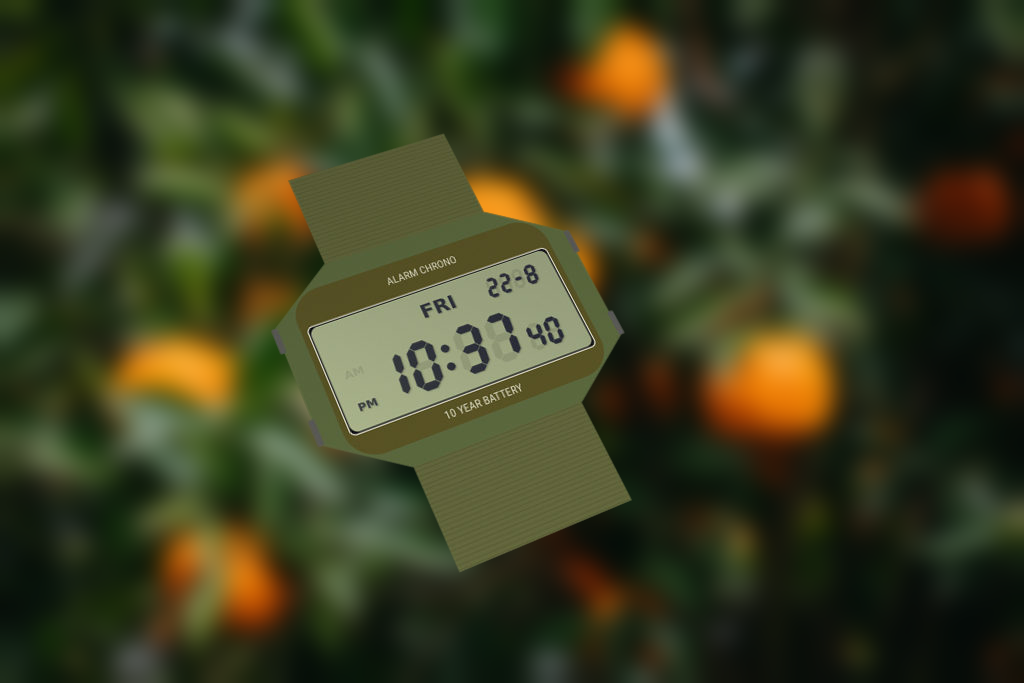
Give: 10:37:40
